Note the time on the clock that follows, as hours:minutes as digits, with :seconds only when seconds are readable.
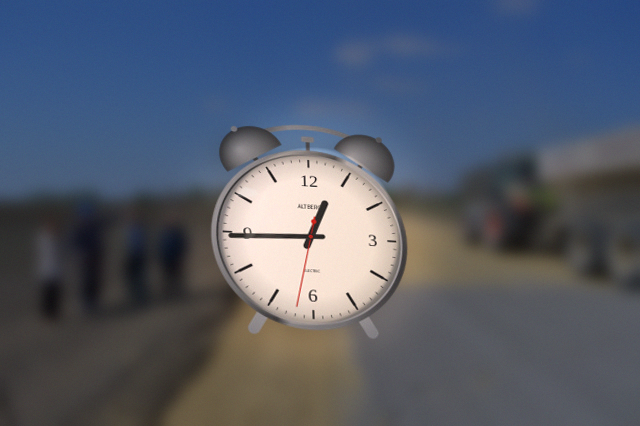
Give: 12:44:32
